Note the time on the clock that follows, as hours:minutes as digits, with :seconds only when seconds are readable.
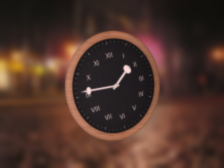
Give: 1:46
